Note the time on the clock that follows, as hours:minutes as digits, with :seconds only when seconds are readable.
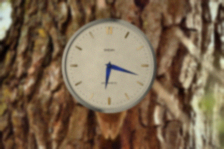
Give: 6:18
